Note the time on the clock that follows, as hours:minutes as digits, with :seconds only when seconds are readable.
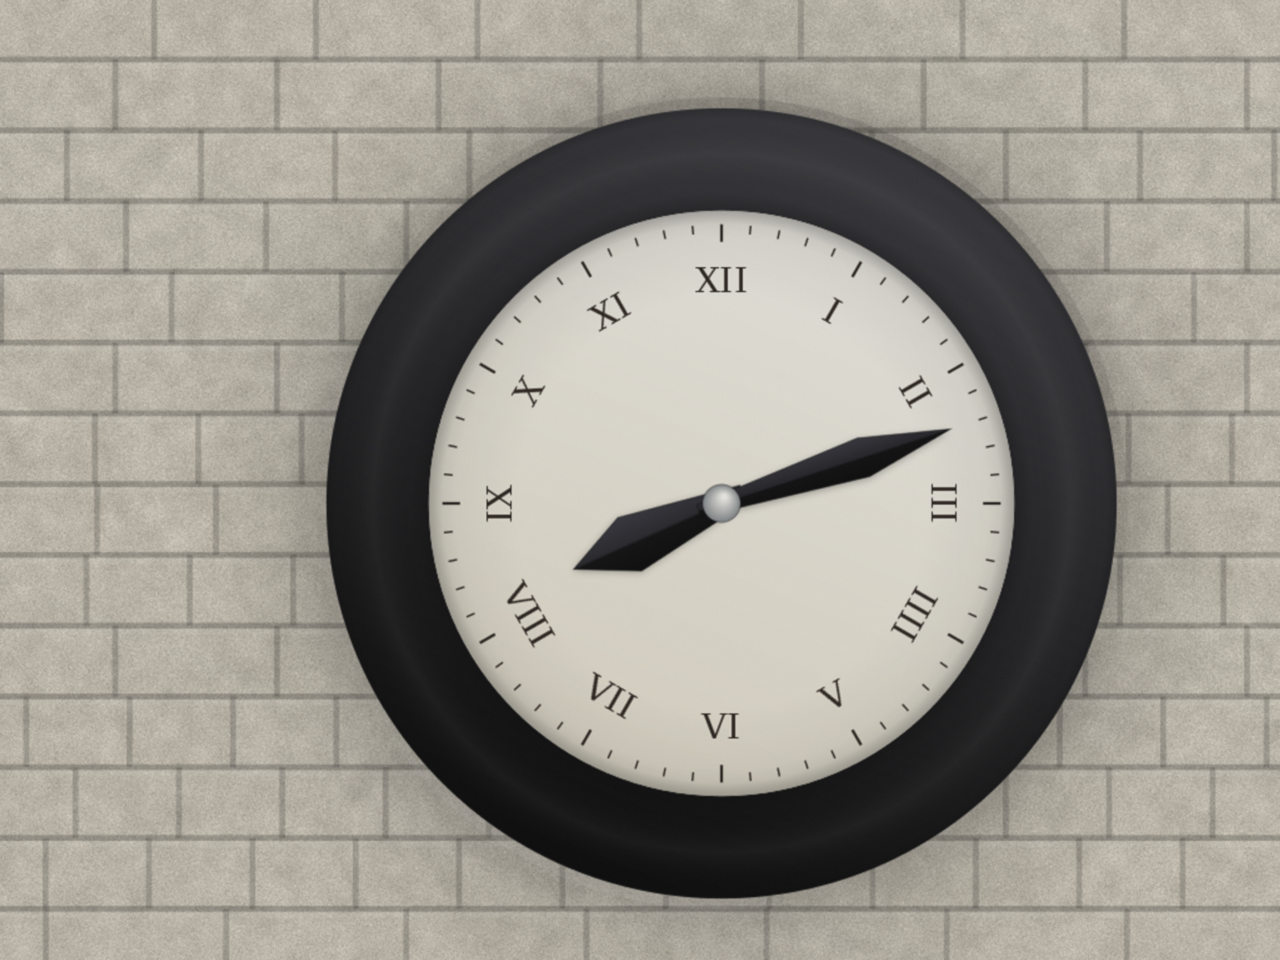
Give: 8:12
